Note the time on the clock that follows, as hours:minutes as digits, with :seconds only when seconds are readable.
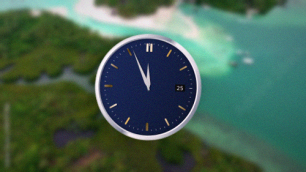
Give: 11:56
